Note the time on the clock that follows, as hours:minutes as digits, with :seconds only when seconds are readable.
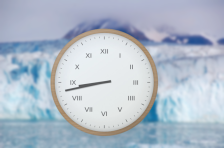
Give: 8:43
